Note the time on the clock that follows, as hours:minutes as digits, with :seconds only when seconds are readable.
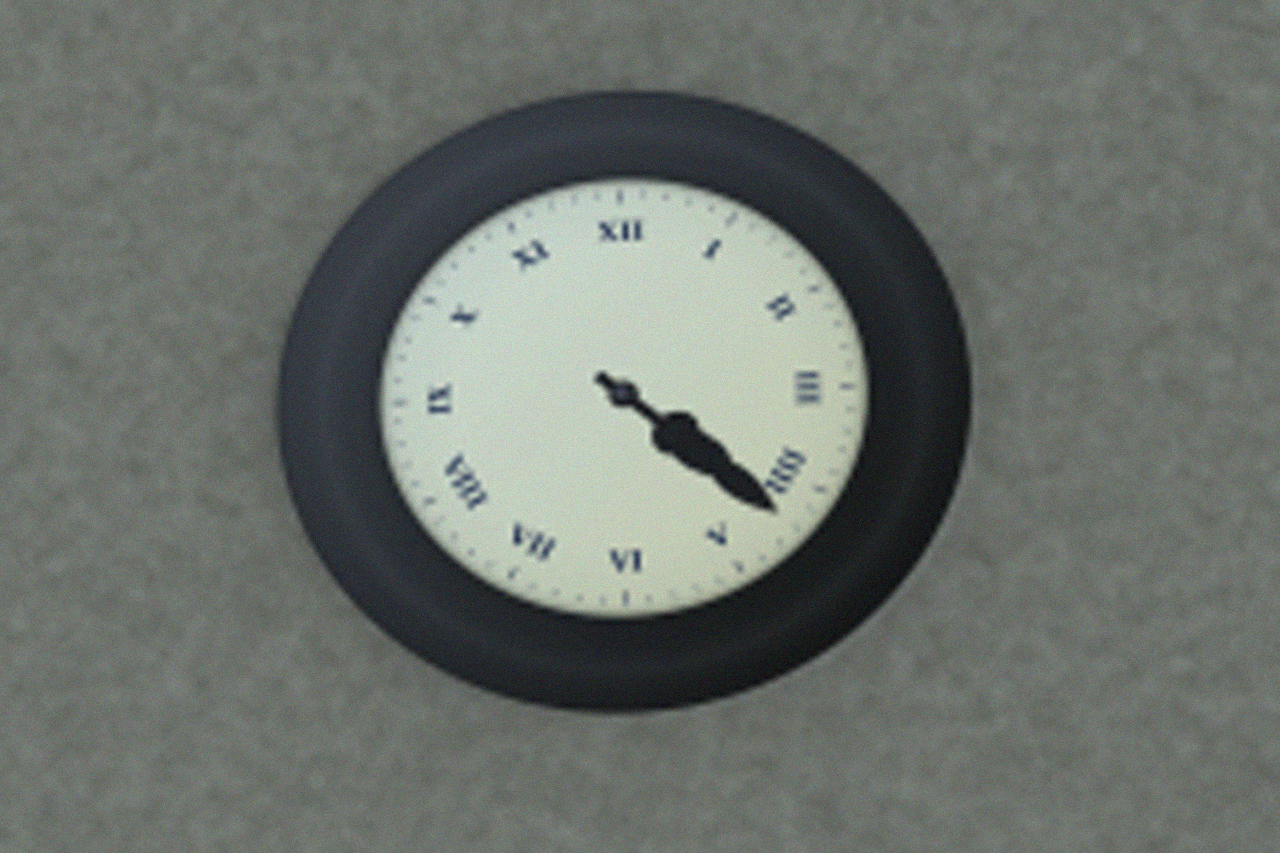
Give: 4:22
